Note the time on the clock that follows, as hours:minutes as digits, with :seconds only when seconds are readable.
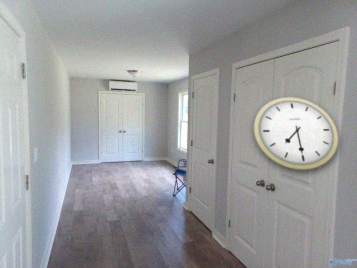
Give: 7:30
